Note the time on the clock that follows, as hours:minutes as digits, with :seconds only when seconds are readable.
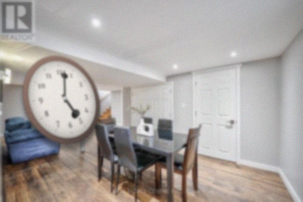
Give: 5:02
